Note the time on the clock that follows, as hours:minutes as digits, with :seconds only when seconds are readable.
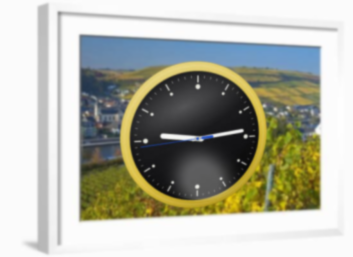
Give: 9:13:44
